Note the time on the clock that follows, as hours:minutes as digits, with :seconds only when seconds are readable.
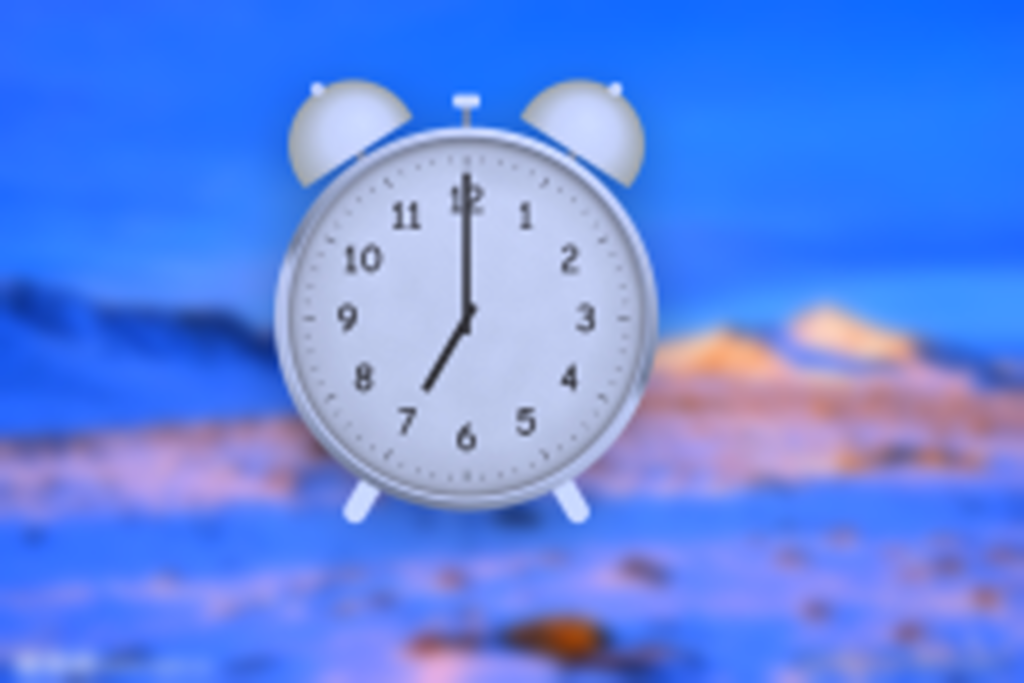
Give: 7:00
